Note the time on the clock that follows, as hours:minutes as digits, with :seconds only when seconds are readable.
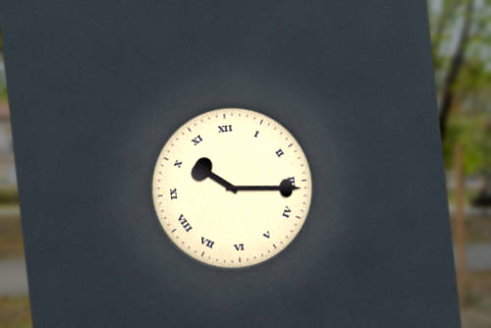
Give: 10:16
